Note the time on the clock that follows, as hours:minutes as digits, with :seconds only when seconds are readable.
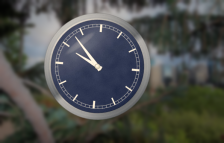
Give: 9:53
